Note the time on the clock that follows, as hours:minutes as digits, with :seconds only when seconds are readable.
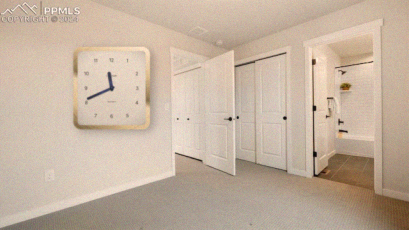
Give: 11:41
